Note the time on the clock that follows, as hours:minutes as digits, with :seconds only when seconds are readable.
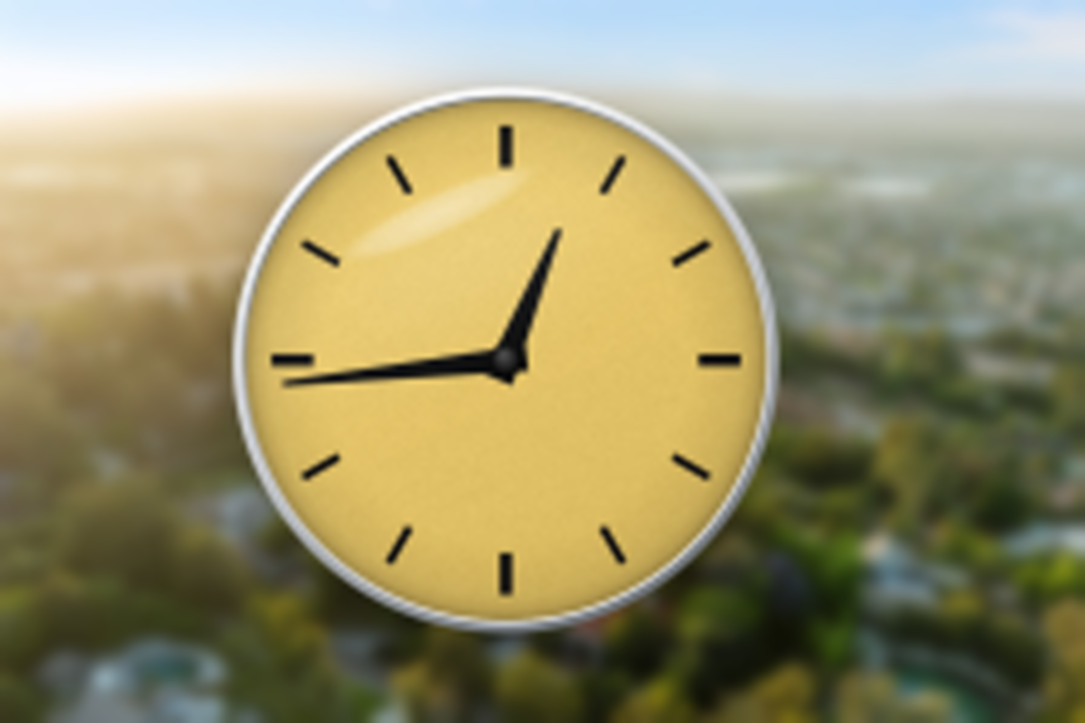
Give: 12:44
